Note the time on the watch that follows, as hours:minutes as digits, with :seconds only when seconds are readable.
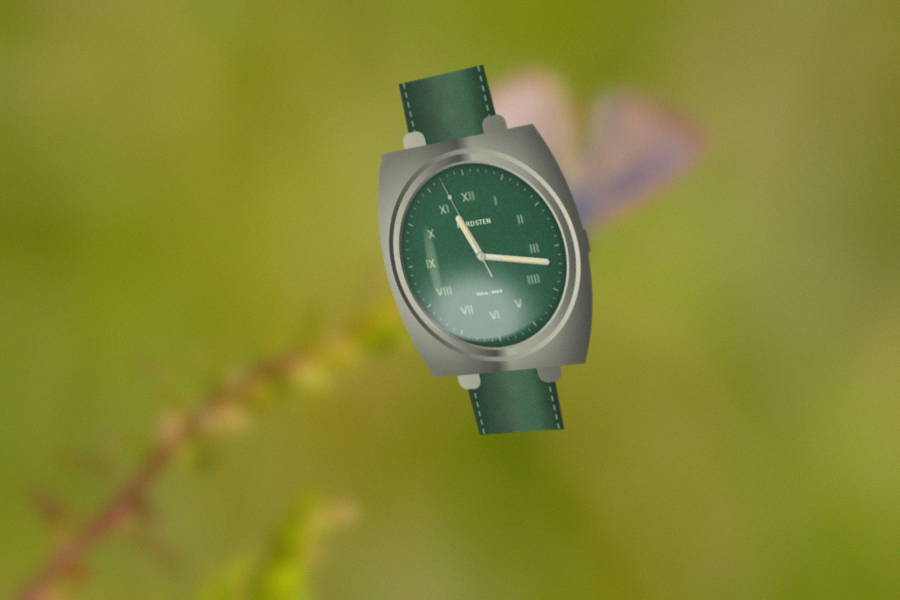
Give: 11:16:57
